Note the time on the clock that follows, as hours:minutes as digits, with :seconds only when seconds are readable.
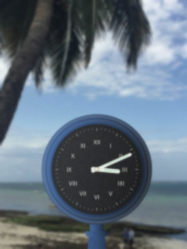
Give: 3:11
